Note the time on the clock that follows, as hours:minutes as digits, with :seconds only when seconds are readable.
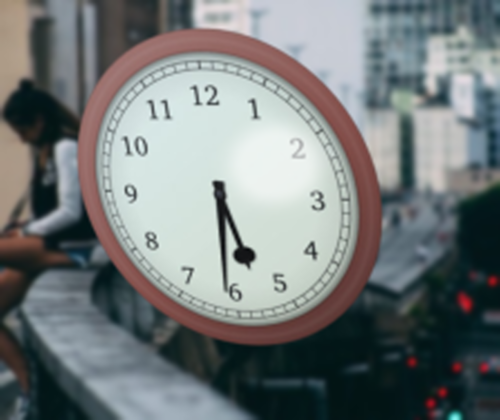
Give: 5:31
